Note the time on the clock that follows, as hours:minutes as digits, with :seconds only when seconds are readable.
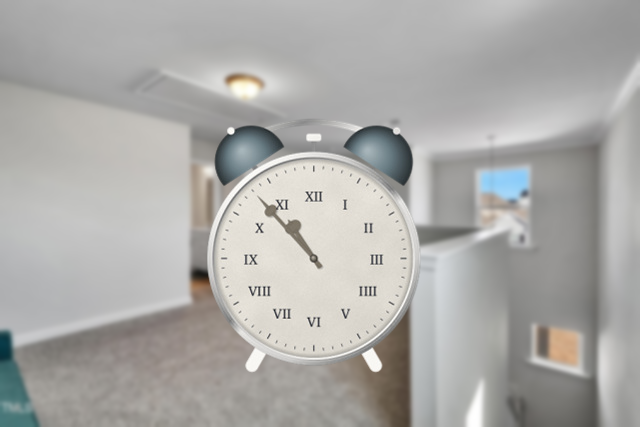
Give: 10:53
